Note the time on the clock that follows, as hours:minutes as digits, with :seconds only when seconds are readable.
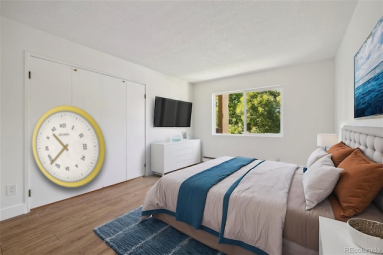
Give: 10:38
